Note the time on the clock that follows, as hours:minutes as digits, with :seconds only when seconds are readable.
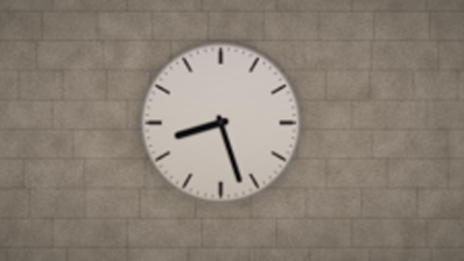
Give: 8:27
